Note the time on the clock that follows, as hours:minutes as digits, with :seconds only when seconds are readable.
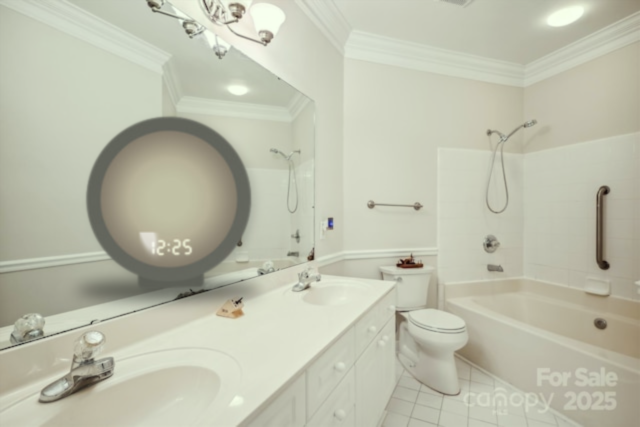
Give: 12:25
